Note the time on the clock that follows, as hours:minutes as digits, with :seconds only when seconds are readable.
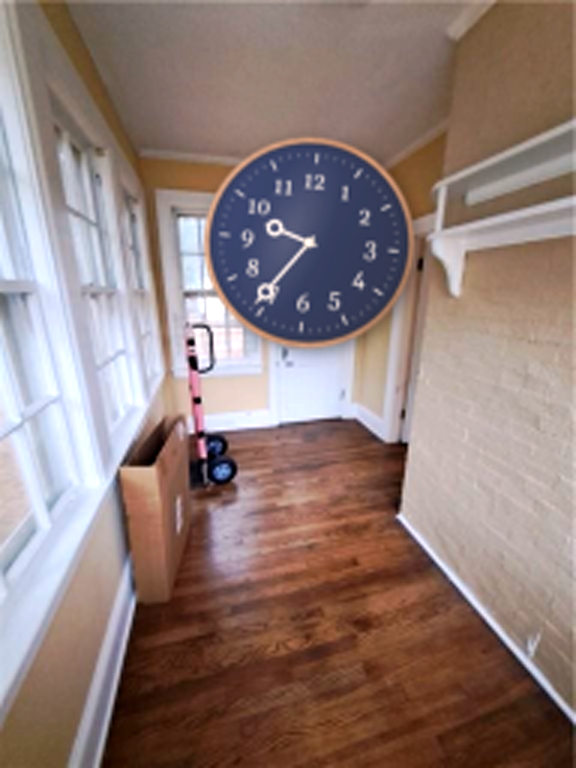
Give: 9:36
